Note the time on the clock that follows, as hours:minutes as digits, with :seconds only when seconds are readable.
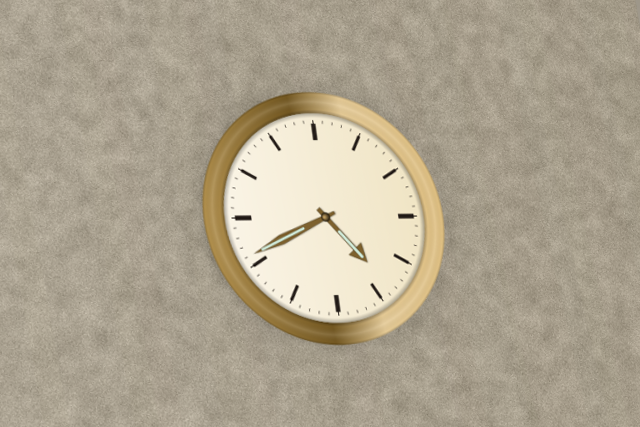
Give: 4:41
